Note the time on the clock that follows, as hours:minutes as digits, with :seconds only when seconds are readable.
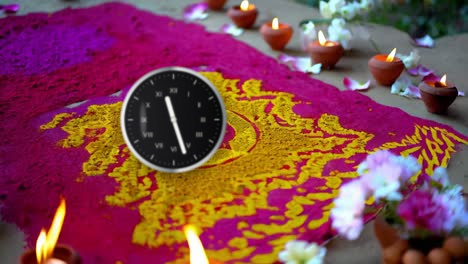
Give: 11:27
